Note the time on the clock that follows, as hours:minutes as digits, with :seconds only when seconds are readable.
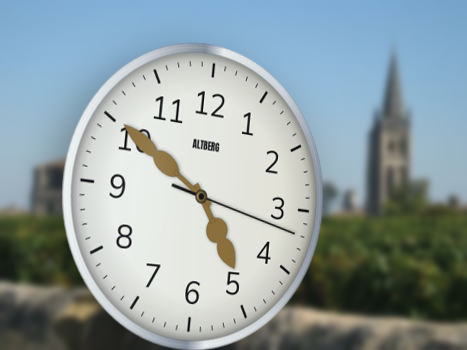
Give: 4:50:17
